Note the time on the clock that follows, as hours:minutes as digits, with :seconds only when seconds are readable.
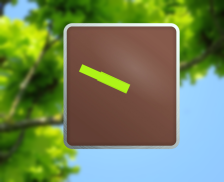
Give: 9:49
